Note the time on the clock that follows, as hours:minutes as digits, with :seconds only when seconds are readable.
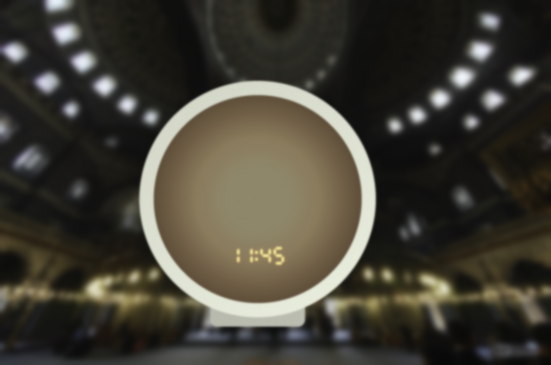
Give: 11:45
